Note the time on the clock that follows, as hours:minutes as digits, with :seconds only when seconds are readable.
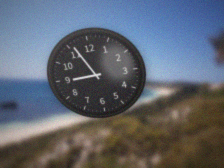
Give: 8:56
